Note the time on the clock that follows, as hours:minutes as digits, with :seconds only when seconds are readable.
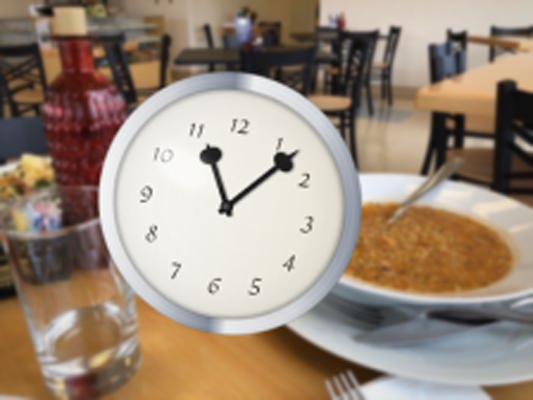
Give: 11:07
